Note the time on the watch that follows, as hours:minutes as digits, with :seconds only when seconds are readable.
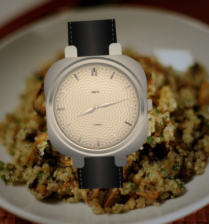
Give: 8:13
